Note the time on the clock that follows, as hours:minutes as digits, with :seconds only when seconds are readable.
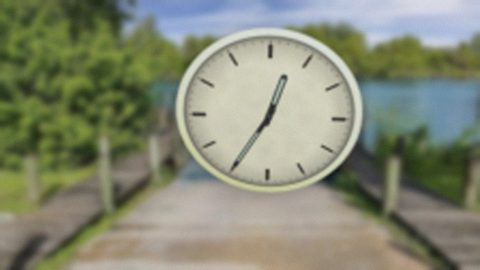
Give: 12:35
